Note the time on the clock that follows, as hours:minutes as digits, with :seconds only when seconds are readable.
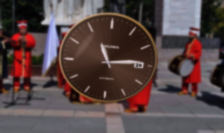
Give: 11:14
